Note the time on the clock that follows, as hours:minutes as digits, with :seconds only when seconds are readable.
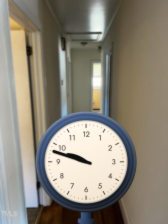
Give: 9:48
